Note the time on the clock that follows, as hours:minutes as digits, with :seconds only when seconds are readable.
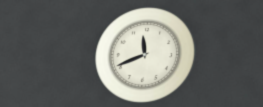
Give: 11:41
